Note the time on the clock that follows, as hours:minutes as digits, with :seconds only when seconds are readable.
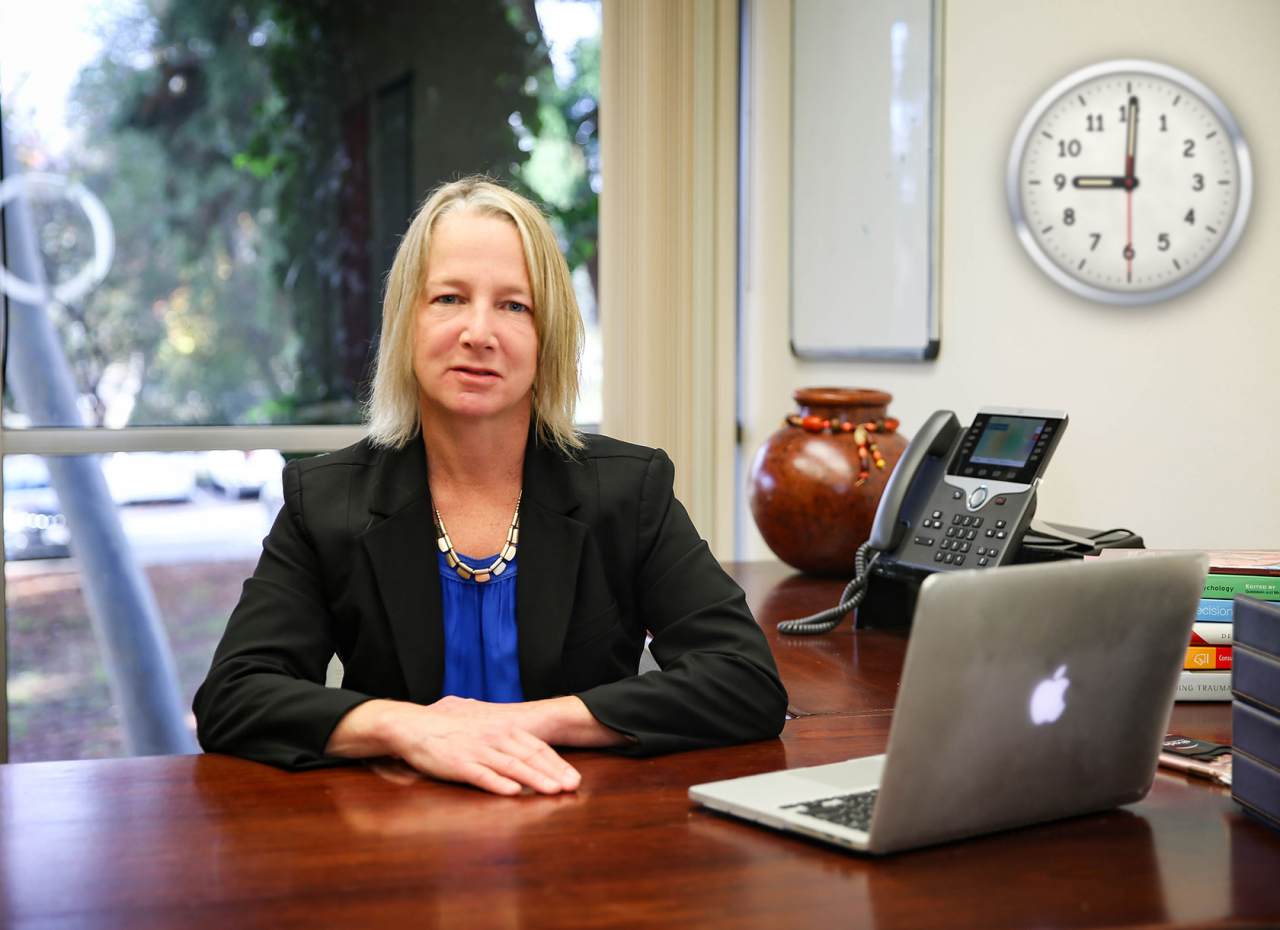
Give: 9:00:30
